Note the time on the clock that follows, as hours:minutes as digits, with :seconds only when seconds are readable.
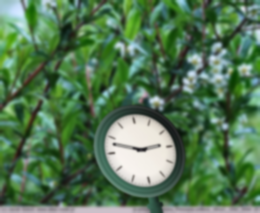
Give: 2:48
